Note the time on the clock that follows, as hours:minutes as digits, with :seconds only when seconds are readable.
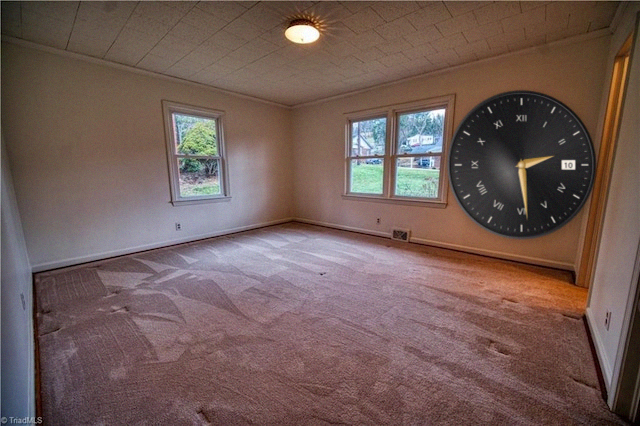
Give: 2:29
